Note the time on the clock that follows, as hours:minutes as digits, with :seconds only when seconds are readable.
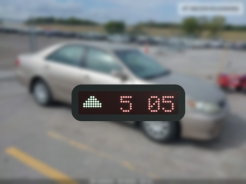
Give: 5:05
